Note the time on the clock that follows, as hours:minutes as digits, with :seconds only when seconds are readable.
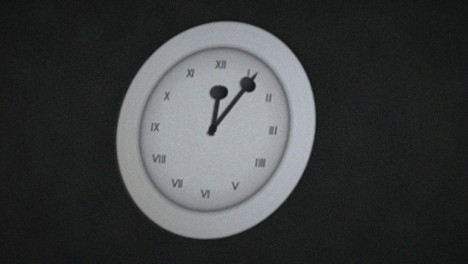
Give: 12:06
